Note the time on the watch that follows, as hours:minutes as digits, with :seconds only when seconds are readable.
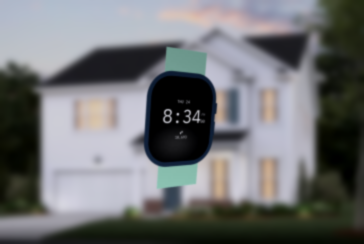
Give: 8:34
